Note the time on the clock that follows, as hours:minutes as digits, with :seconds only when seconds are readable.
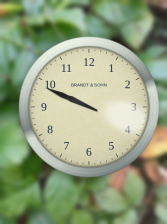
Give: 9:49
